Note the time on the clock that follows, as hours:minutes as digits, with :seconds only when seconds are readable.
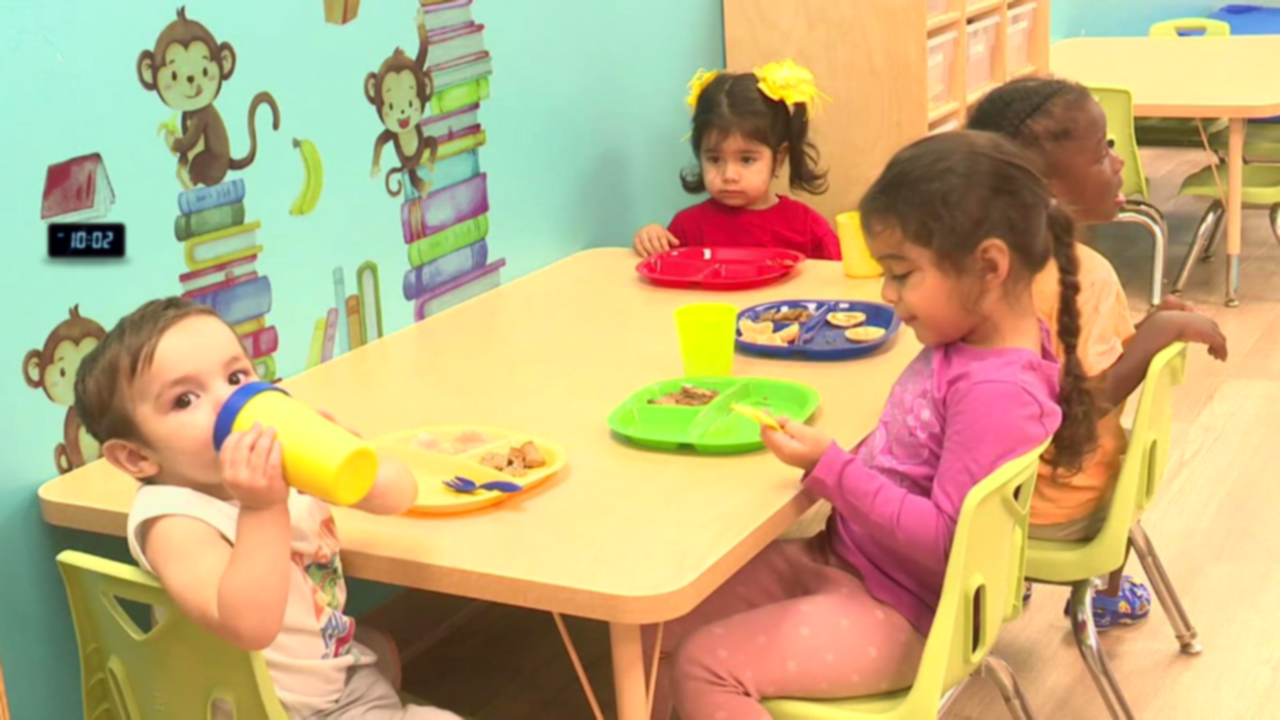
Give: 10:02
